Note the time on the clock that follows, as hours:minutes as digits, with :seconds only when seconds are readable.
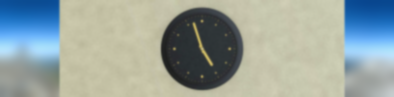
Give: 4:57
